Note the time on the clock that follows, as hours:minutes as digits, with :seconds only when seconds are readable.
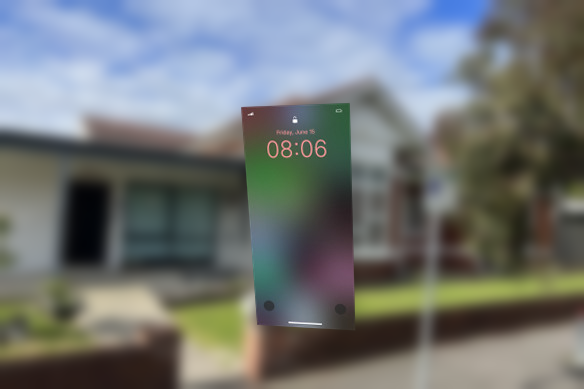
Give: 8:06
